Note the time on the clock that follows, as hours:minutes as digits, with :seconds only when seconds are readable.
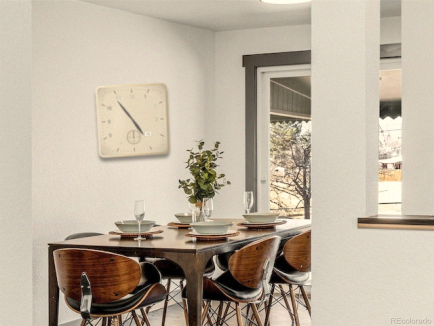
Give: 4:54
